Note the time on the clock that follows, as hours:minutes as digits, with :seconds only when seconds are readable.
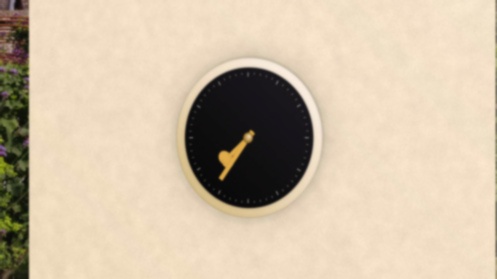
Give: 7:36
